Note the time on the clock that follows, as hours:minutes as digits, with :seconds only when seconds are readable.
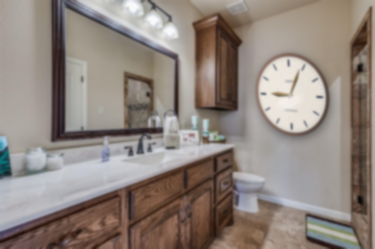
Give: 9:04
